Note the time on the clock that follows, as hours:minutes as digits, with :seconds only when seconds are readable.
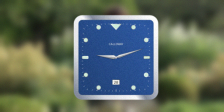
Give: 9:12
